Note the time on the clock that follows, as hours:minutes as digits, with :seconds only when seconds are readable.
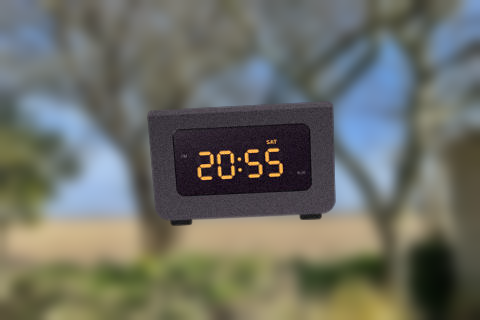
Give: 20:55
